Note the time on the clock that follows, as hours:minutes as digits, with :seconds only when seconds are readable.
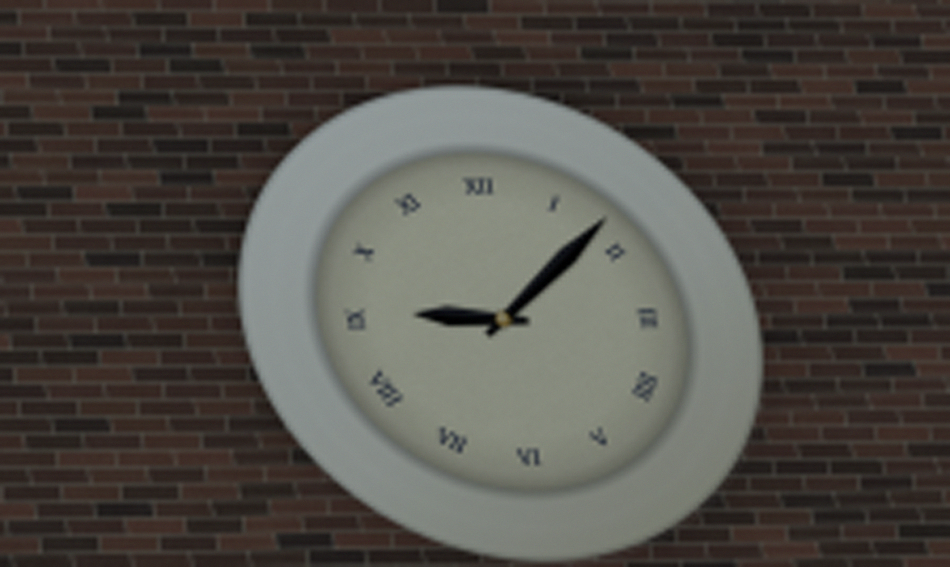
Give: 9:08
